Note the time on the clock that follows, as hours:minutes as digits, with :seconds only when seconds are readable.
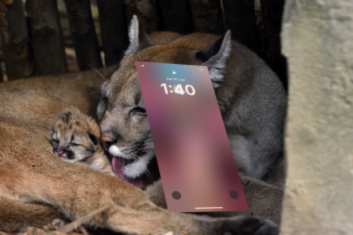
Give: 1:40
